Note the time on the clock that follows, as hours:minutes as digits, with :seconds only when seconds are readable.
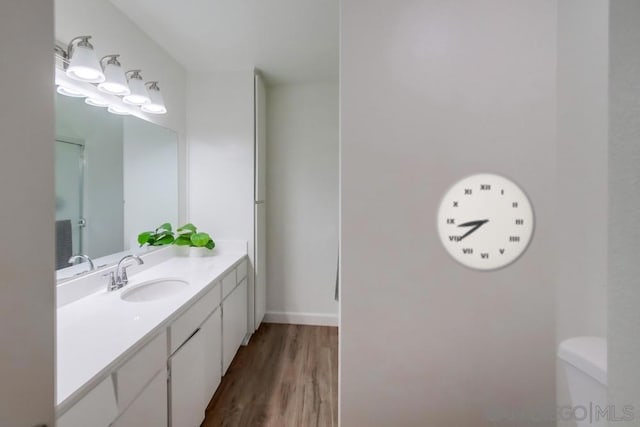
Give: 8:39
